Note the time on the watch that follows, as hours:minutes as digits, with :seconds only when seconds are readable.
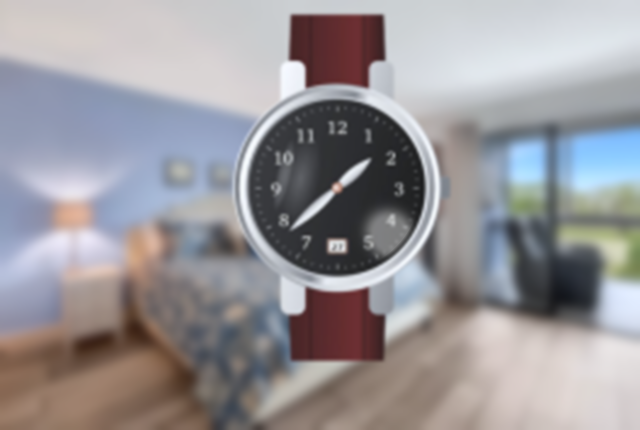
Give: 1:38
